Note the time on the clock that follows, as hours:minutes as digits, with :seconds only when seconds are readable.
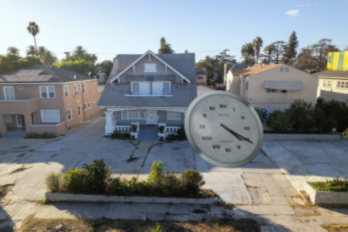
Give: 4:20
